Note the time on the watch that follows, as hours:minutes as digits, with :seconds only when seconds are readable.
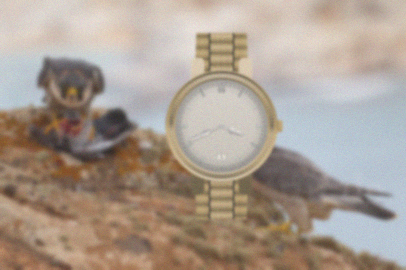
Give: 3:41
